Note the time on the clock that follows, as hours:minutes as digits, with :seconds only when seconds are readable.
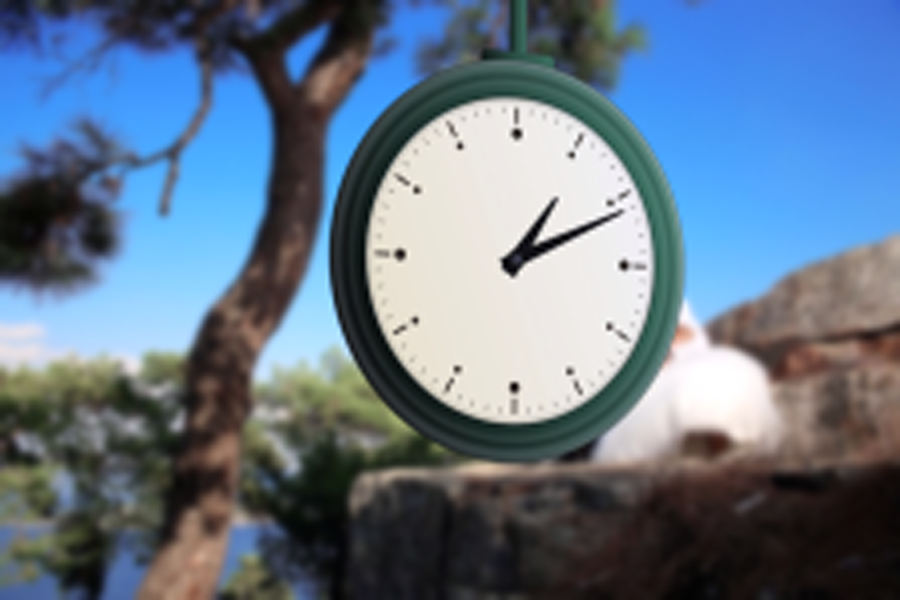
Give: 1:11
